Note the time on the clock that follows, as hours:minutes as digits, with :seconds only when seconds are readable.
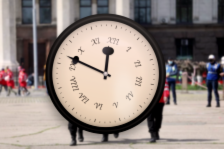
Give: 11:47
